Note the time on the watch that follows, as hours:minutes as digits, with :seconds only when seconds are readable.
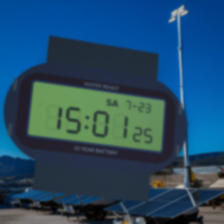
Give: 15:01:25
